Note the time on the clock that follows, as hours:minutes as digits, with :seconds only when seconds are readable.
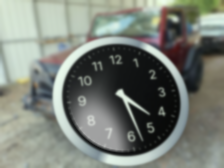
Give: 4:28
